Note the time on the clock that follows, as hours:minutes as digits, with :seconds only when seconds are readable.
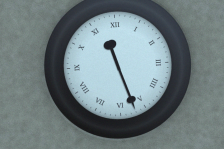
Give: 11:27
